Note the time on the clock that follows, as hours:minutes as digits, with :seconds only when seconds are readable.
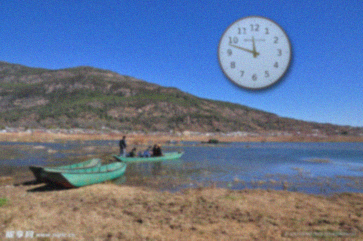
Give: 11:48
